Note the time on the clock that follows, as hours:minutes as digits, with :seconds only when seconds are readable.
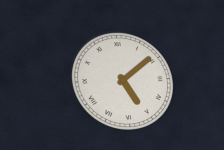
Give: 5:09
